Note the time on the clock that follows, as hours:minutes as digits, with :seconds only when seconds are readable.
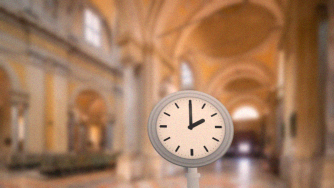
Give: 2:00
